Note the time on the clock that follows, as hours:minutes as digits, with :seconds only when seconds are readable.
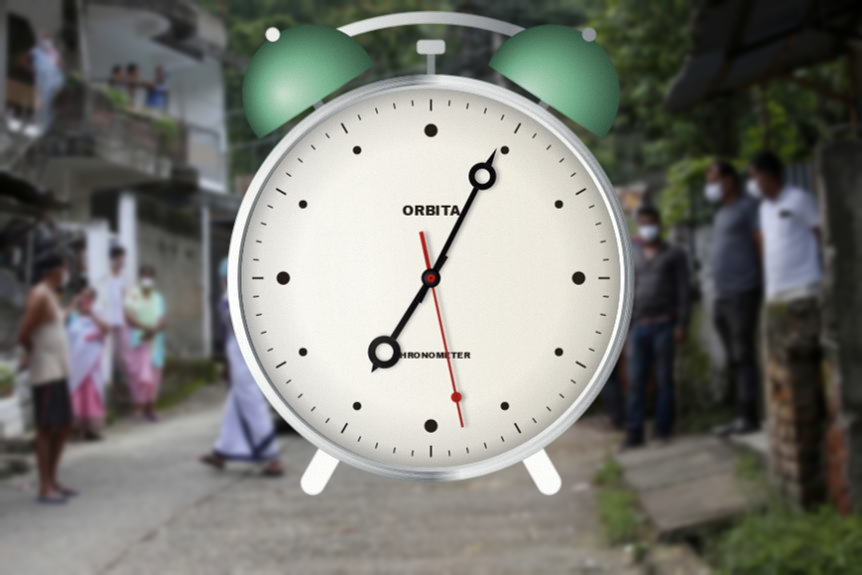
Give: 7:04:28
